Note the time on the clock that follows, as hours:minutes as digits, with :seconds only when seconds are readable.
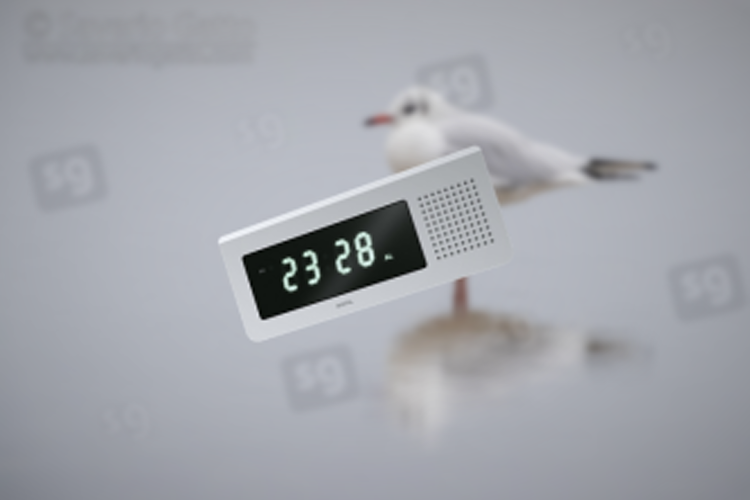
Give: 23:28
